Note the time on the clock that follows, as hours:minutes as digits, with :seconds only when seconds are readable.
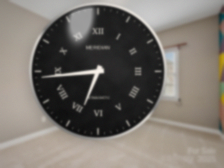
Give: 6:44
